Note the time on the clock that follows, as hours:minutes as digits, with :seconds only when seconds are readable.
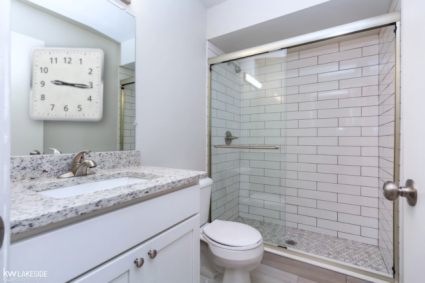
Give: 9:16
